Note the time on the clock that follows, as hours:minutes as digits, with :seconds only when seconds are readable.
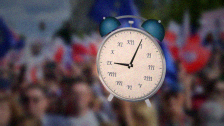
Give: 9:04
